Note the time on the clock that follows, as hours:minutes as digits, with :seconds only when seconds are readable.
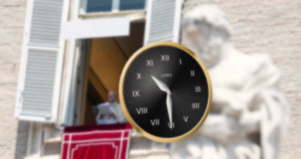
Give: 10:30
